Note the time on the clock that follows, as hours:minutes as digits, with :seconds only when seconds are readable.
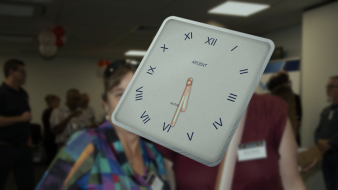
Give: 5:29
